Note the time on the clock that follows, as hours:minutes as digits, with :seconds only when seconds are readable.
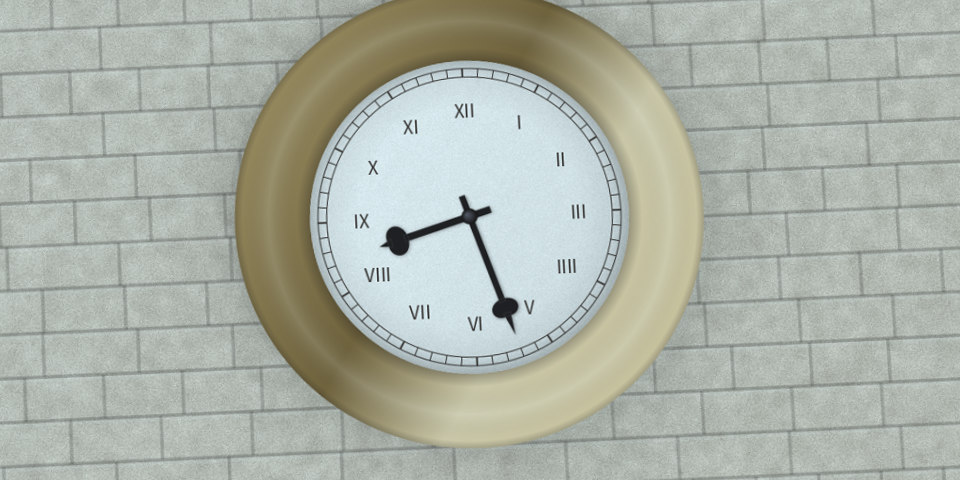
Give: 8:27
